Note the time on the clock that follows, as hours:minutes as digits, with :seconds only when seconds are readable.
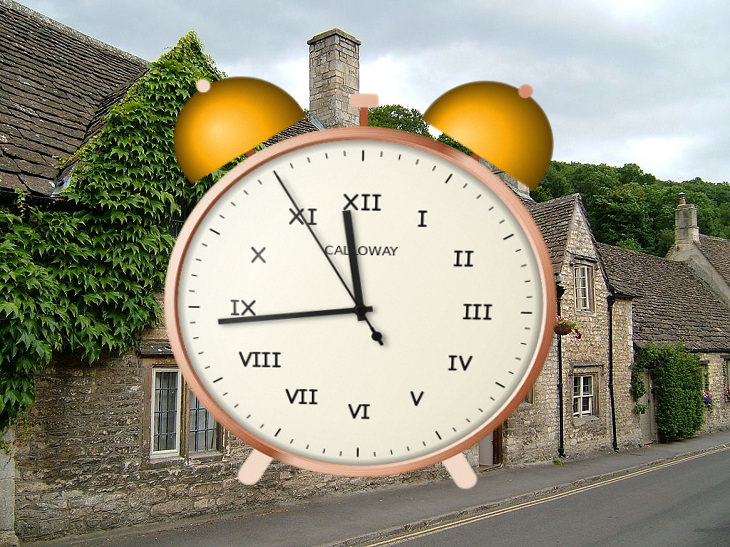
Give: 11:43:55
